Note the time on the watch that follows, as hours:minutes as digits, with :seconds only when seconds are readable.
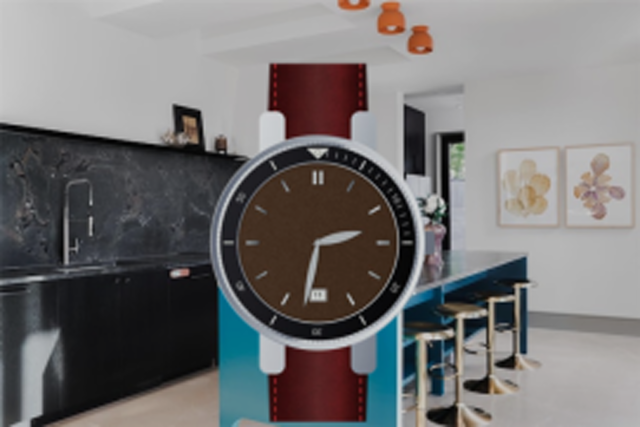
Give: 2:32
